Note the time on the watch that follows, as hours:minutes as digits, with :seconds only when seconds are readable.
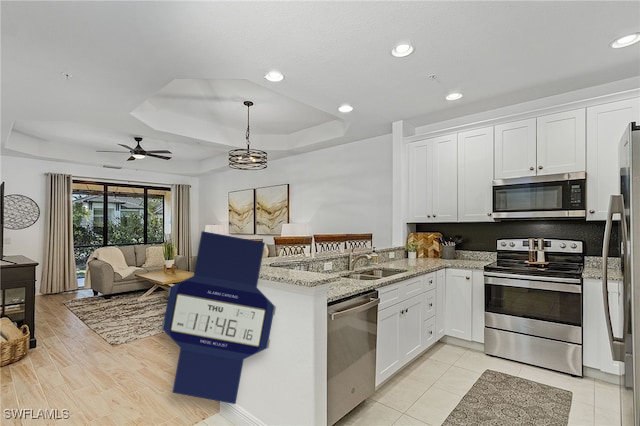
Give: 11:46:16
